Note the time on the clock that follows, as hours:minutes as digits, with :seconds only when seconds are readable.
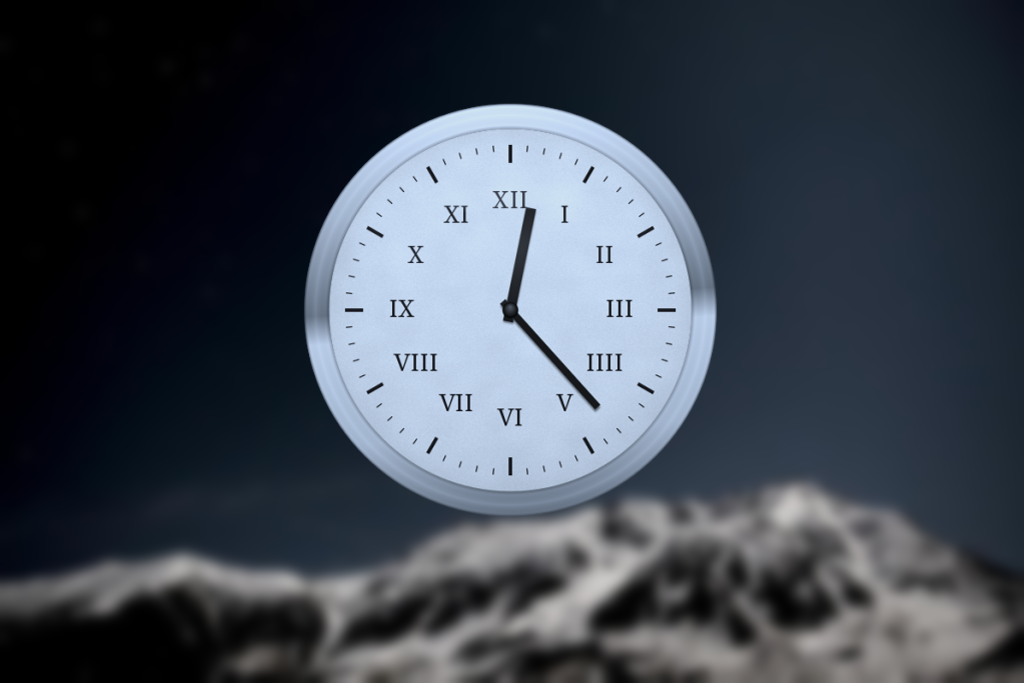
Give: 12:23
